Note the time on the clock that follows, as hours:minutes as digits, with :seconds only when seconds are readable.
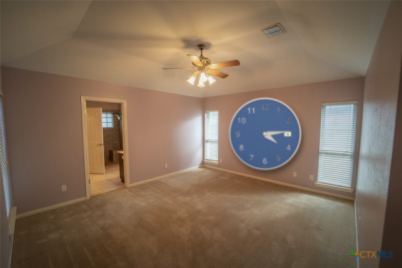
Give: 4:14
